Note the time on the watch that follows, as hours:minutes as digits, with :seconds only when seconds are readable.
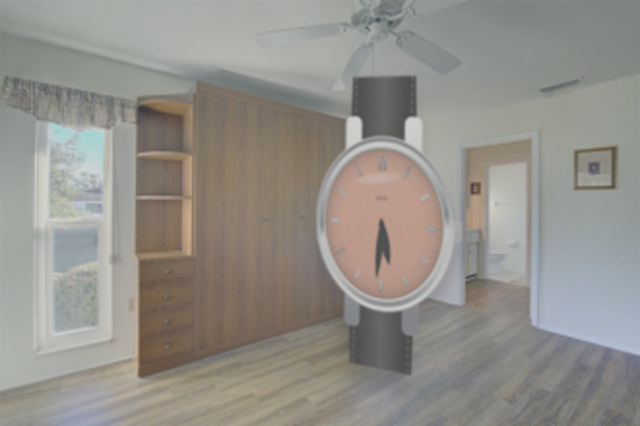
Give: 5:31
